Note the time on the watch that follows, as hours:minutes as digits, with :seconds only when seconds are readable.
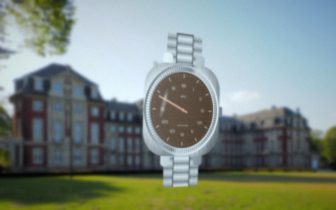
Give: 9:49
